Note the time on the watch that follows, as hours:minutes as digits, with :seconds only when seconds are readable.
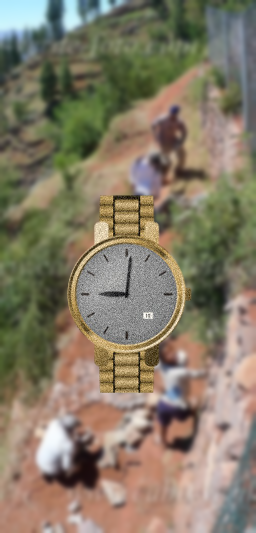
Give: 9:01
